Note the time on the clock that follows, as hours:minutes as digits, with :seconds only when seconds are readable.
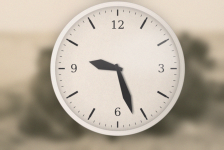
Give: 9:27
